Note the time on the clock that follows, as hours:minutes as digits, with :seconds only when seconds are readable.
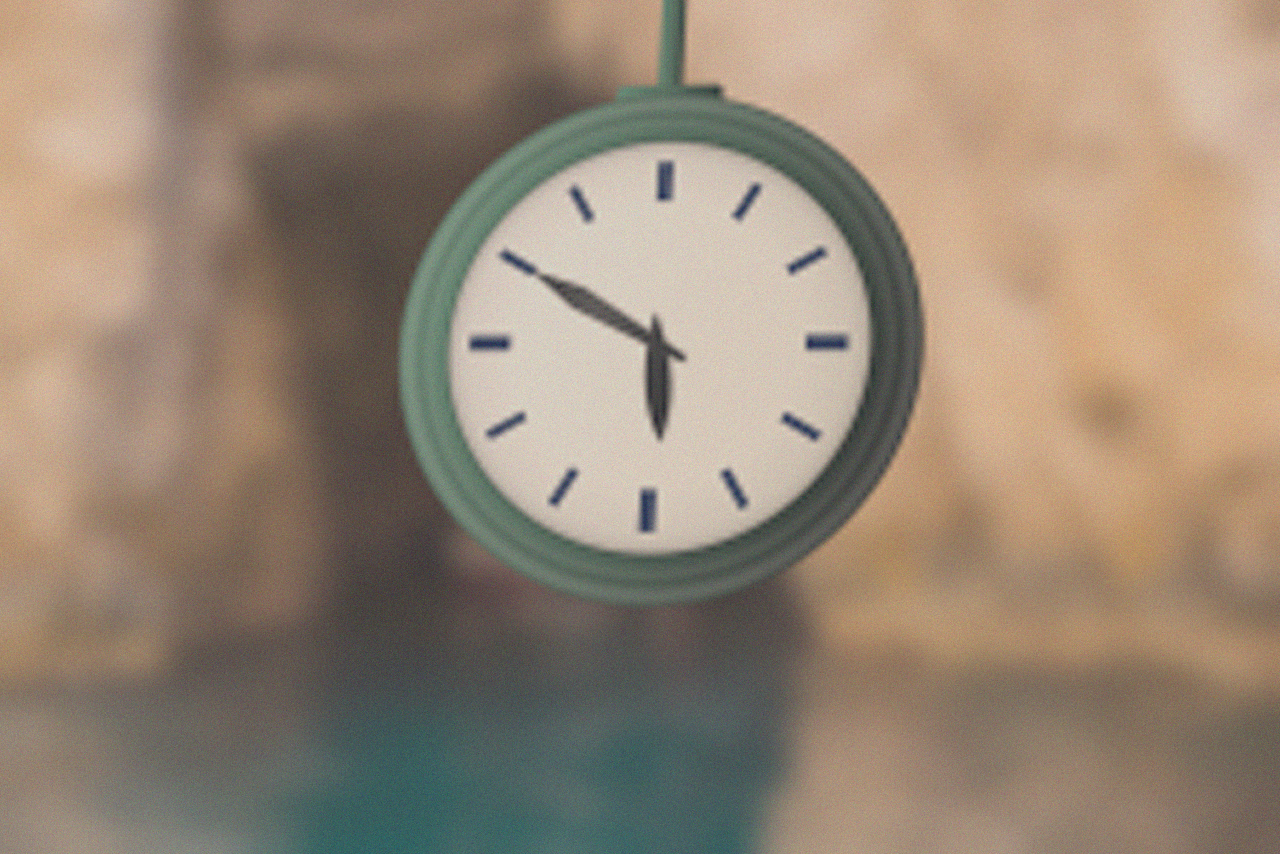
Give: 5:50
